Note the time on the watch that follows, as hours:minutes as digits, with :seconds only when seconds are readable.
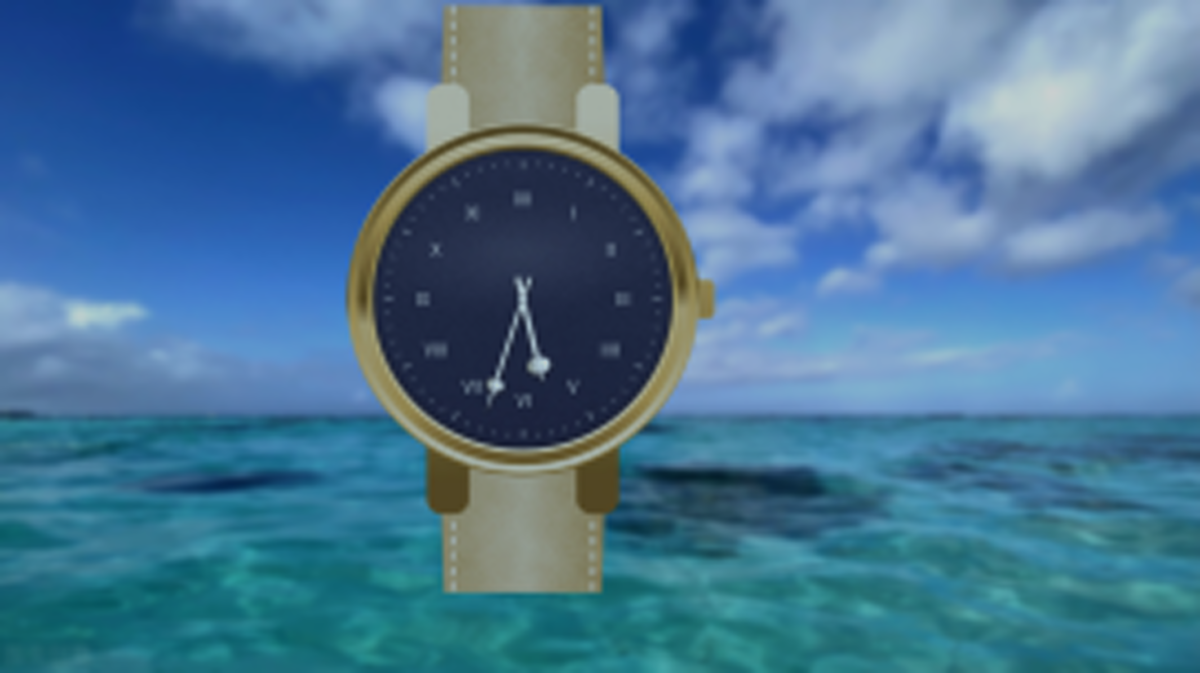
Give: 5:33
